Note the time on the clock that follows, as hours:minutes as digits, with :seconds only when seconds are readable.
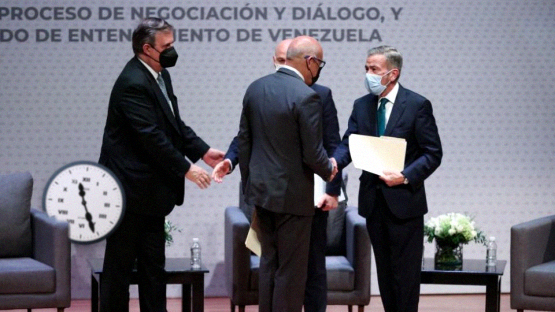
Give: 11:26
